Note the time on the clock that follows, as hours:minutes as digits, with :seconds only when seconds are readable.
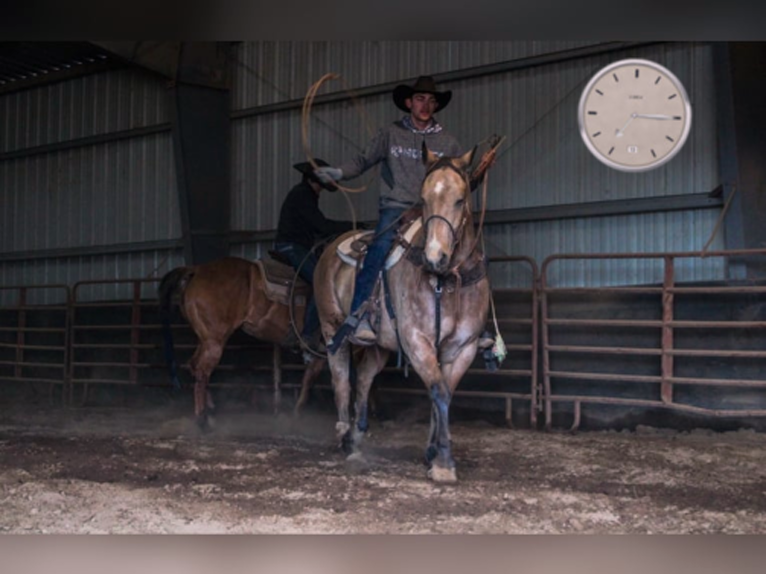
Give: 7:15
